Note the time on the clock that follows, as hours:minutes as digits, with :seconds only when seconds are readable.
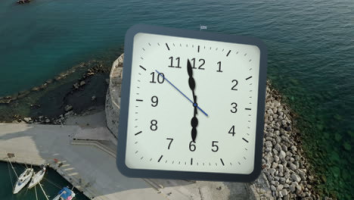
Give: 5:57:51
